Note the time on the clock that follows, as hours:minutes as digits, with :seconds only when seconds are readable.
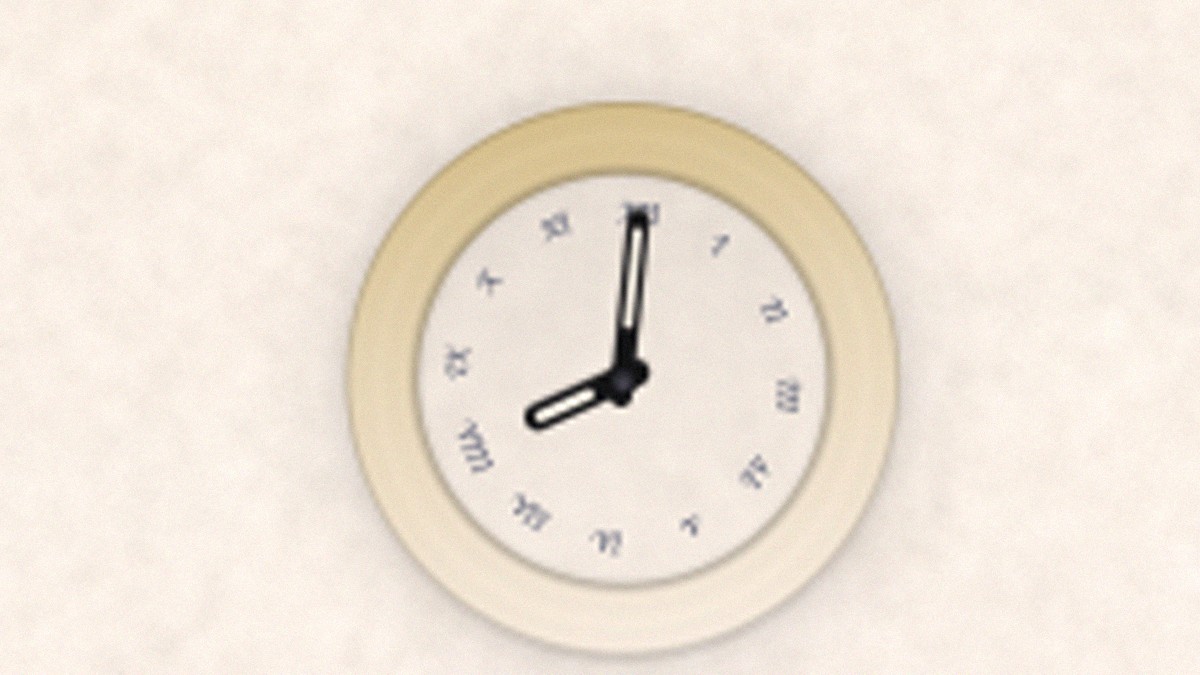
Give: 8:00
